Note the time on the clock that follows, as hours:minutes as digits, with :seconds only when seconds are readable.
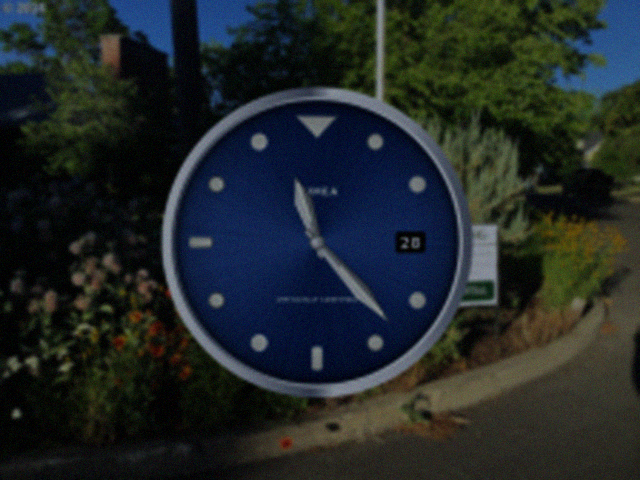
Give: 11:23
